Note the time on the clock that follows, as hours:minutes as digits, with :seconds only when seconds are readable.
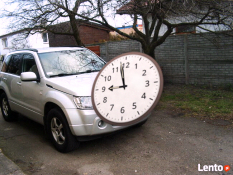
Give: 8:58
